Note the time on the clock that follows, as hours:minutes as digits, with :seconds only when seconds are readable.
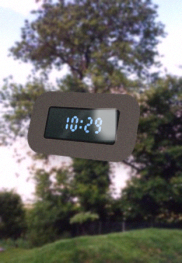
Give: 10:29
